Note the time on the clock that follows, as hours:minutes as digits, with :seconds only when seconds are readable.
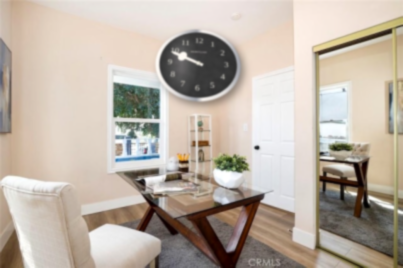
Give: 9:49
